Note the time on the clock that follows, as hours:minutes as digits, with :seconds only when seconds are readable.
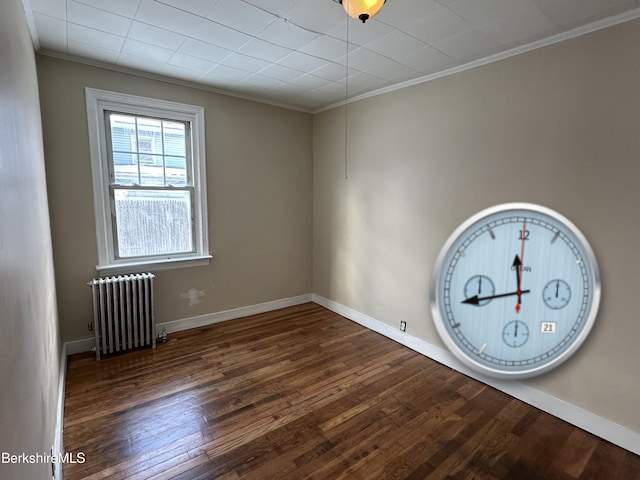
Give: 11:43
